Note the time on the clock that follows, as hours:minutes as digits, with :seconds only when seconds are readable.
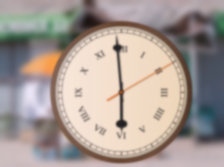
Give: 5:59:10
